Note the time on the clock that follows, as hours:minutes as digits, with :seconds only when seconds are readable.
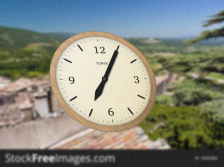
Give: 7:05
